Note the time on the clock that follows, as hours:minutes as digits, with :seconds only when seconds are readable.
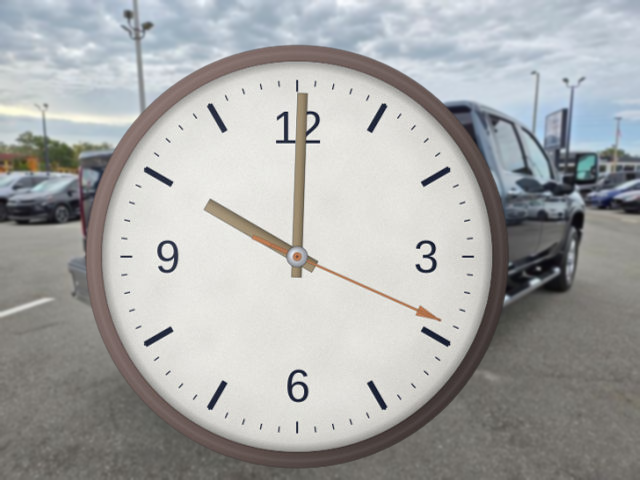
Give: 10:00:19
